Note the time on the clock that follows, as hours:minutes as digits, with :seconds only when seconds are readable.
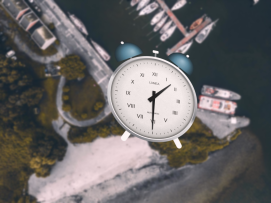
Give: 1:30
